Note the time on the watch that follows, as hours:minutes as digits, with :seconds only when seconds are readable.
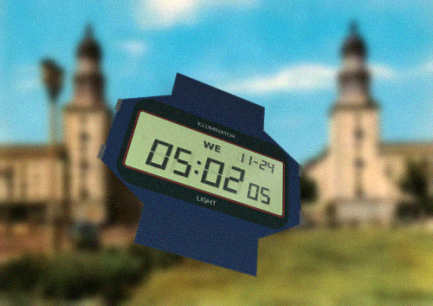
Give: 5:02:05
